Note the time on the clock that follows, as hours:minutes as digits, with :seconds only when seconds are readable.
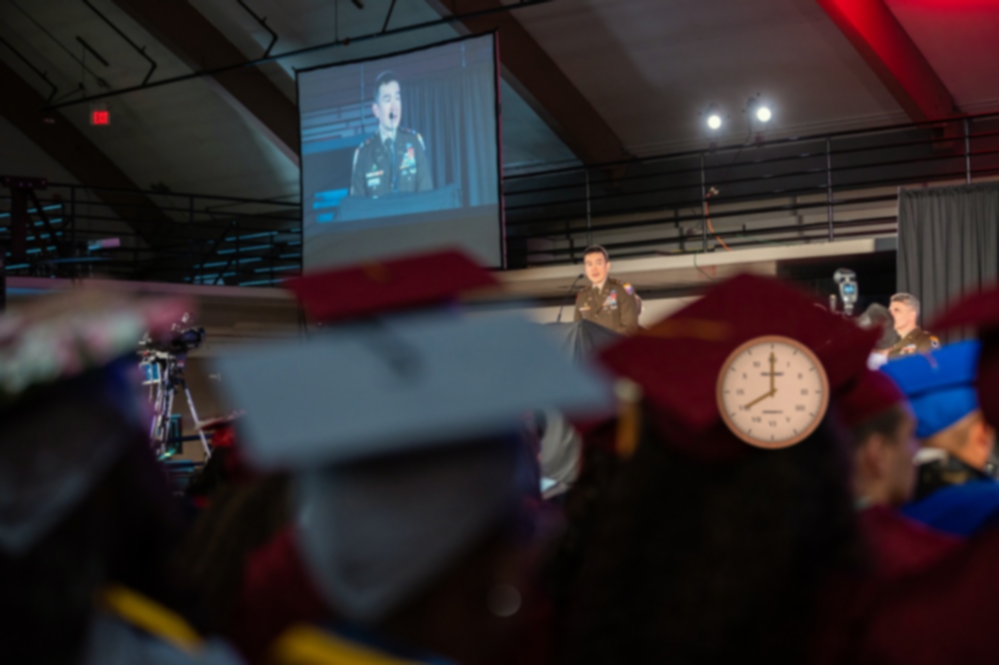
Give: 8:00
